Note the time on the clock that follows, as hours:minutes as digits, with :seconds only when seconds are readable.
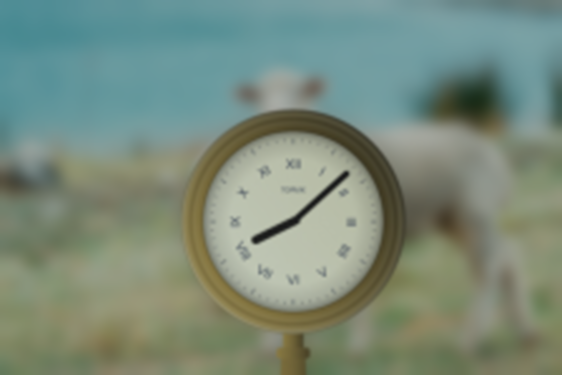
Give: 8:08
